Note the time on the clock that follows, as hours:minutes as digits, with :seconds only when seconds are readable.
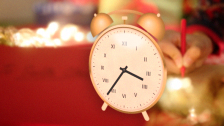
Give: 3:36
